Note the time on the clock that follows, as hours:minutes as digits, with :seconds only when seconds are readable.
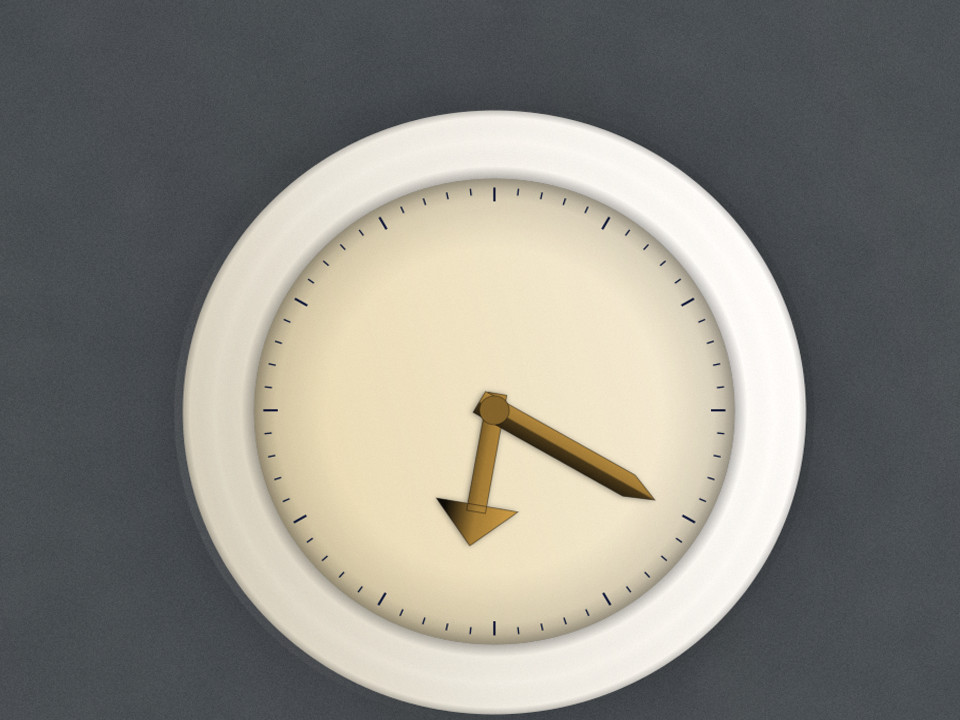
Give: 6:20
